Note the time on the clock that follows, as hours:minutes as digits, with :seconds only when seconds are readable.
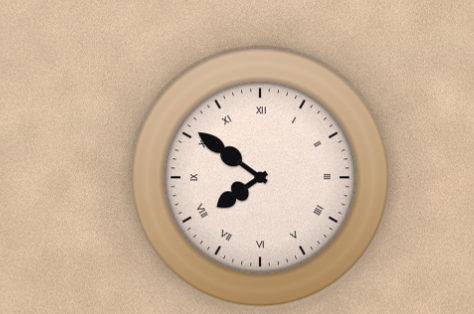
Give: 7:51
